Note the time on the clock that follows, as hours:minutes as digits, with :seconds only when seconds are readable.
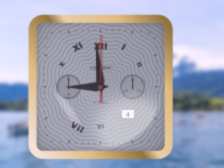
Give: 8:59
